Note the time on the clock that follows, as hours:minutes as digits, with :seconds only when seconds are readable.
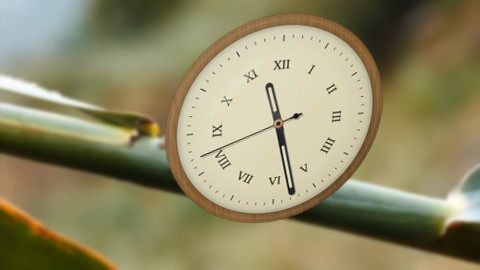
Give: 11:27:42
